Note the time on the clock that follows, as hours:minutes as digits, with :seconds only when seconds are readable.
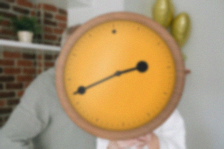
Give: 2:42
